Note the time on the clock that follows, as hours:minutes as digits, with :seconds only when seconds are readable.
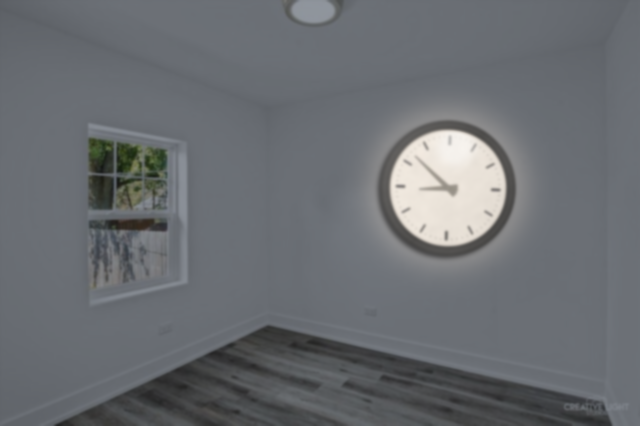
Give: 8:52
